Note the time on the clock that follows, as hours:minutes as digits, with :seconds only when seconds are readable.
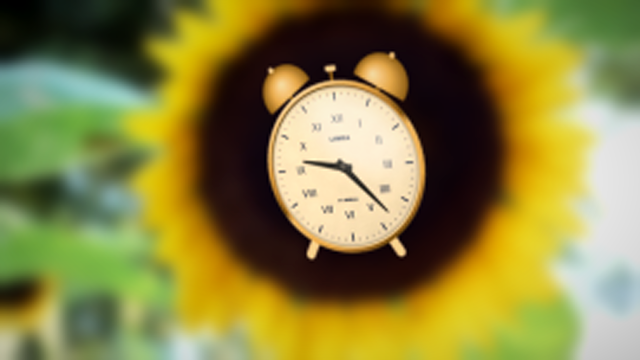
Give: 9:23
